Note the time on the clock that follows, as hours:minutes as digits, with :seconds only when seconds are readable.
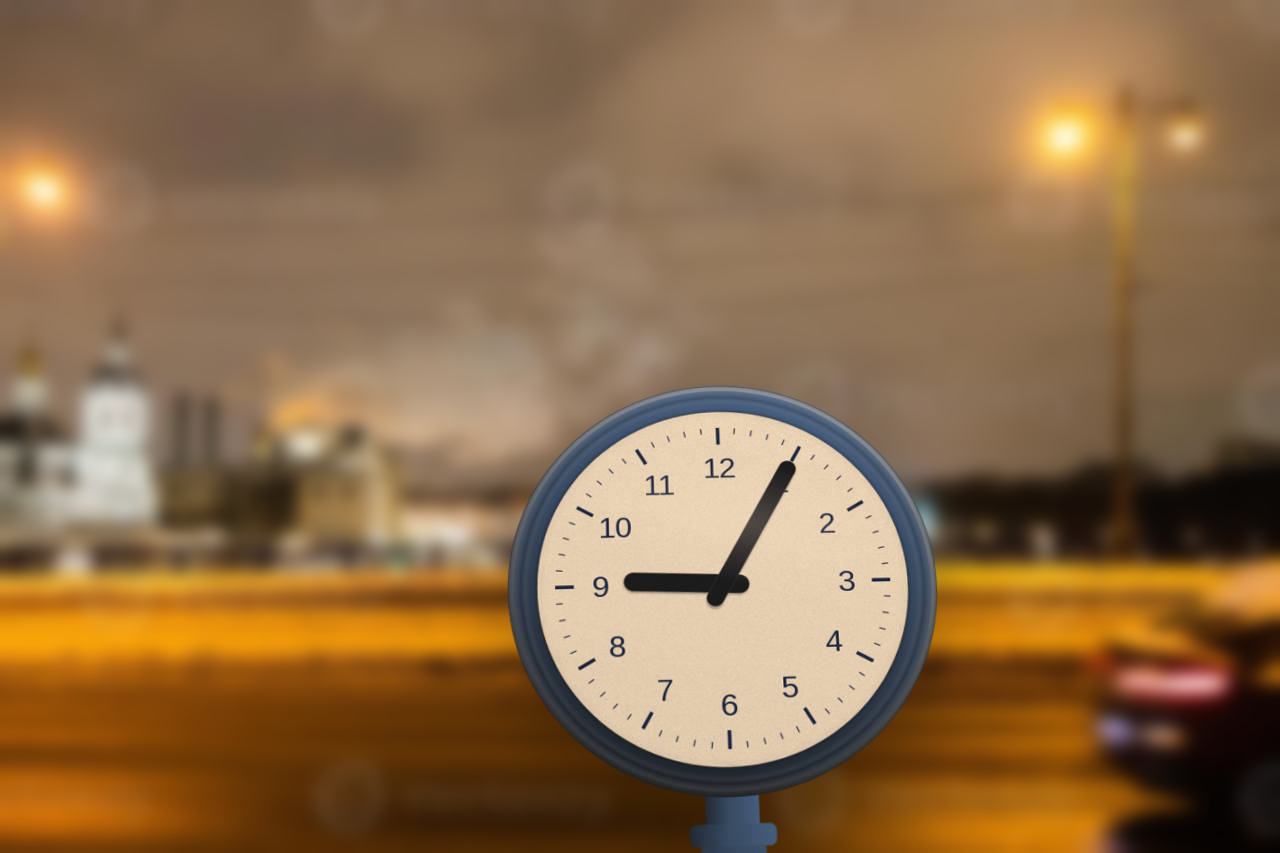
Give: 9:05
